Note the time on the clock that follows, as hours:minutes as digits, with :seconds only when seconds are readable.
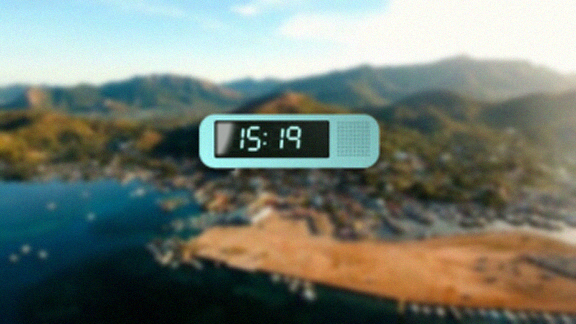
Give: 15:19
